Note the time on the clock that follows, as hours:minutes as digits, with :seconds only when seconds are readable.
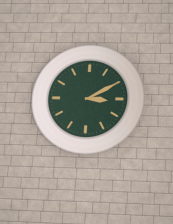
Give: 3:10
